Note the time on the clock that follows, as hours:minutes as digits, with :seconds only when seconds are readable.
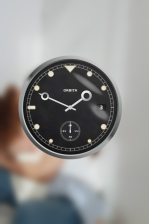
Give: 1:49
